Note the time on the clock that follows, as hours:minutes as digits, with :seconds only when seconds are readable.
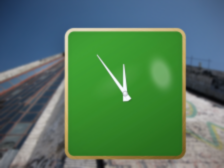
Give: 11:54
